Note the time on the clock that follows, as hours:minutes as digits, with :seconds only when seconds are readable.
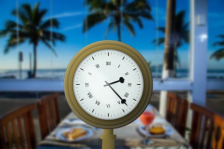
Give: 2:23
